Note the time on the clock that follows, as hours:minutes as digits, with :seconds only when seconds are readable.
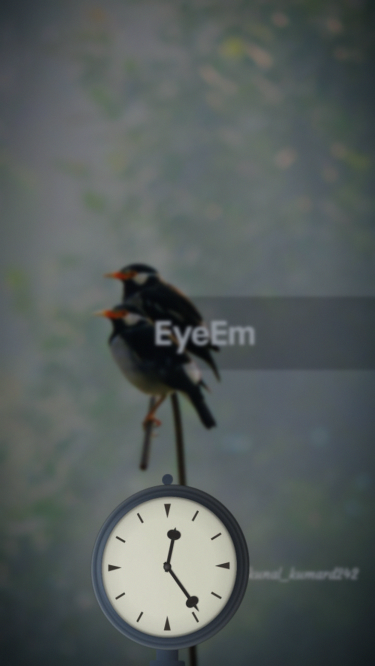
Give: 12:24
